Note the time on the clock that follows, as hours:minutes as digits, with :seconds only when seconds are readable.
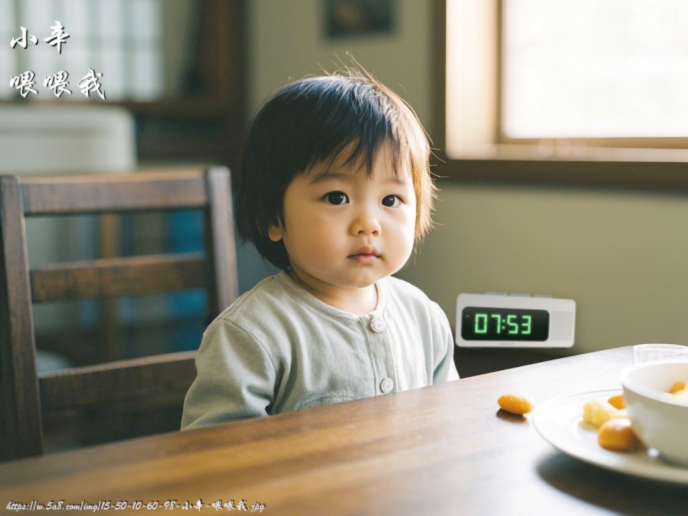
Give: 7:53
